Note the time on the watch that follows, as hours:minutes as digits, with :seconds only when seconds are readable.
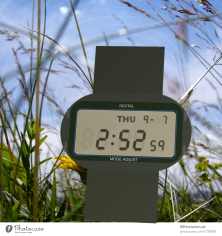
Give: 2:52:59
